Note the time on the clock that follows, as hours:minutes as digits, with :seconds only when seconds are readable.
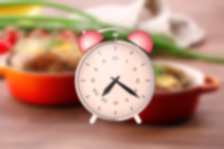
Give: 7:21
